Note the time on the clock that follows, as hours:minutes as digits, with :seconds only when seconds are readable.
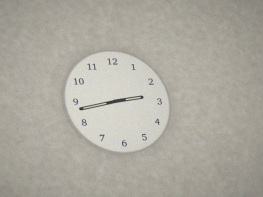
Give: 2:43
